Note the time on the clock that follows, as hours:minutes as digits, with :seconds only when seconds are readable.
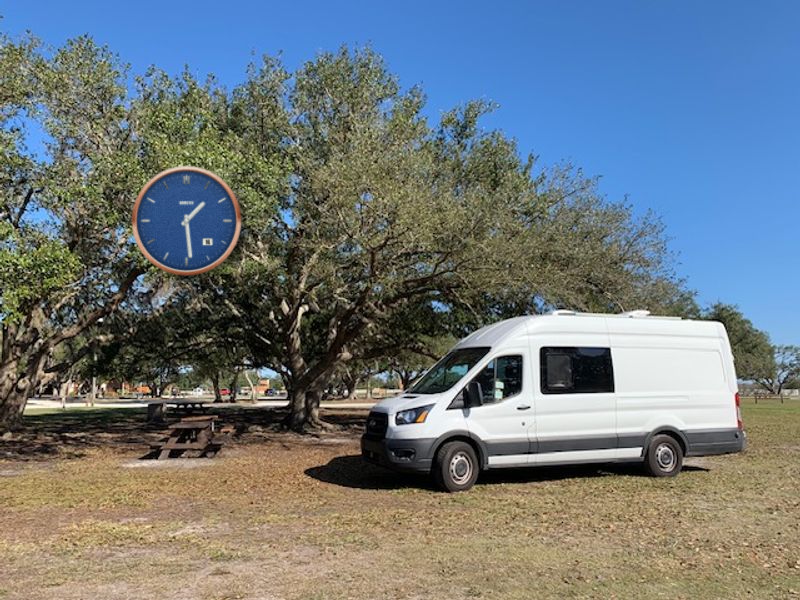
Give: 1:29
